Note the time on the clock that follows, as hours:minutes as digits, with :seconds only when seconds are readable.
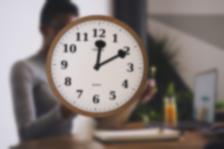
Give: 12:10
